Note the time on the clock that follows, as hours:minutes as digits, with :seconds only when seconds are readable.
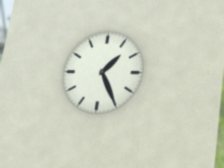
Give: 1:25
